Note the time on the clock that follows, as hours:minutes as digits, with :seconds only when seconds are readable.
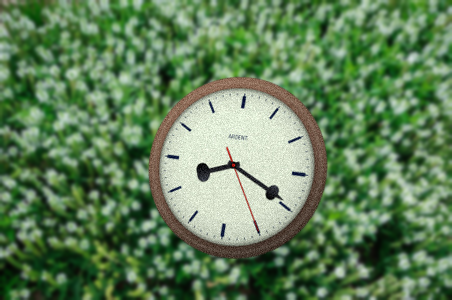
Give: 8:19:25
